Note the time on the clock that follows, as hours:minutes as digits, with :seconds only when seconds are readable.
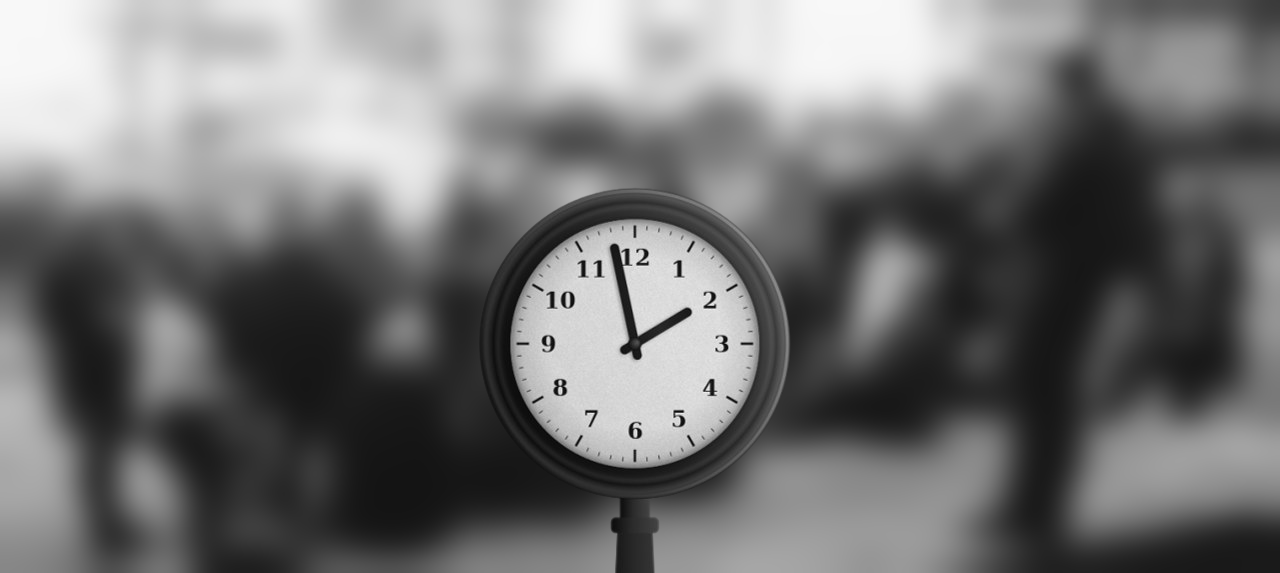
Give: 1:58
